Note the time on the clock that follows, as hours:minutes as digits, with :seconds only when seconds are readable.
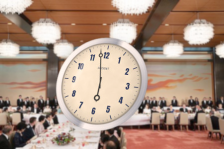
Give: 5:58
